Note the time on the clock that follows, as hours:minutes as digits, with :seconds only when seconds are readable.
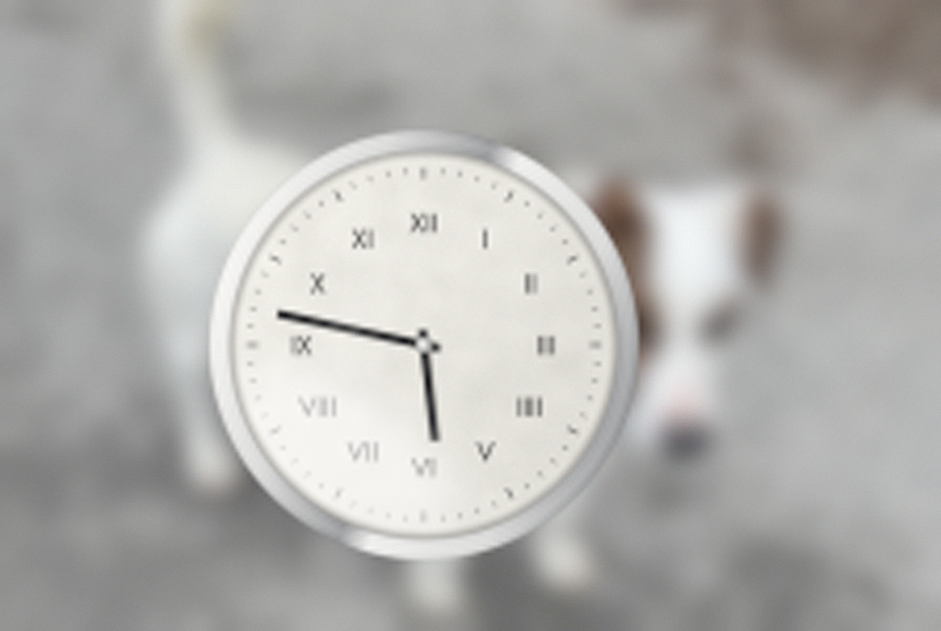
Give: 5:47
